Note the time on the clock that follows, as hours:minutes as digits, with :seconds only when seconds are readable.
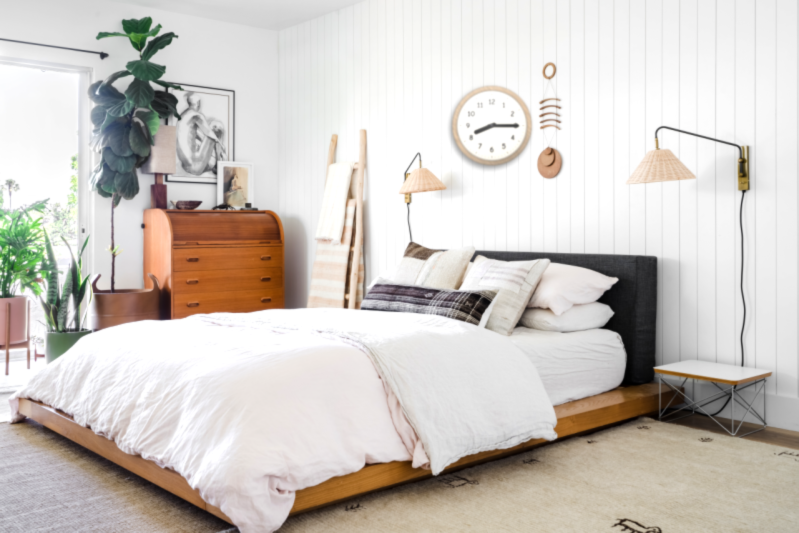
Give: 8:15
